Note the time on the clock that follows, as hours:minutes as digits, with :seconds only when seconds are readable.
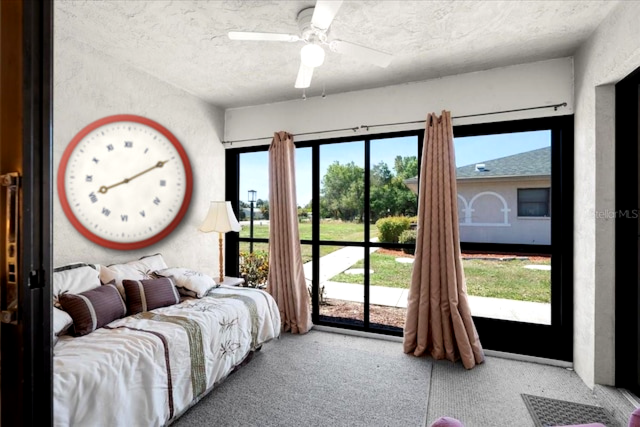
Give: 8:10
